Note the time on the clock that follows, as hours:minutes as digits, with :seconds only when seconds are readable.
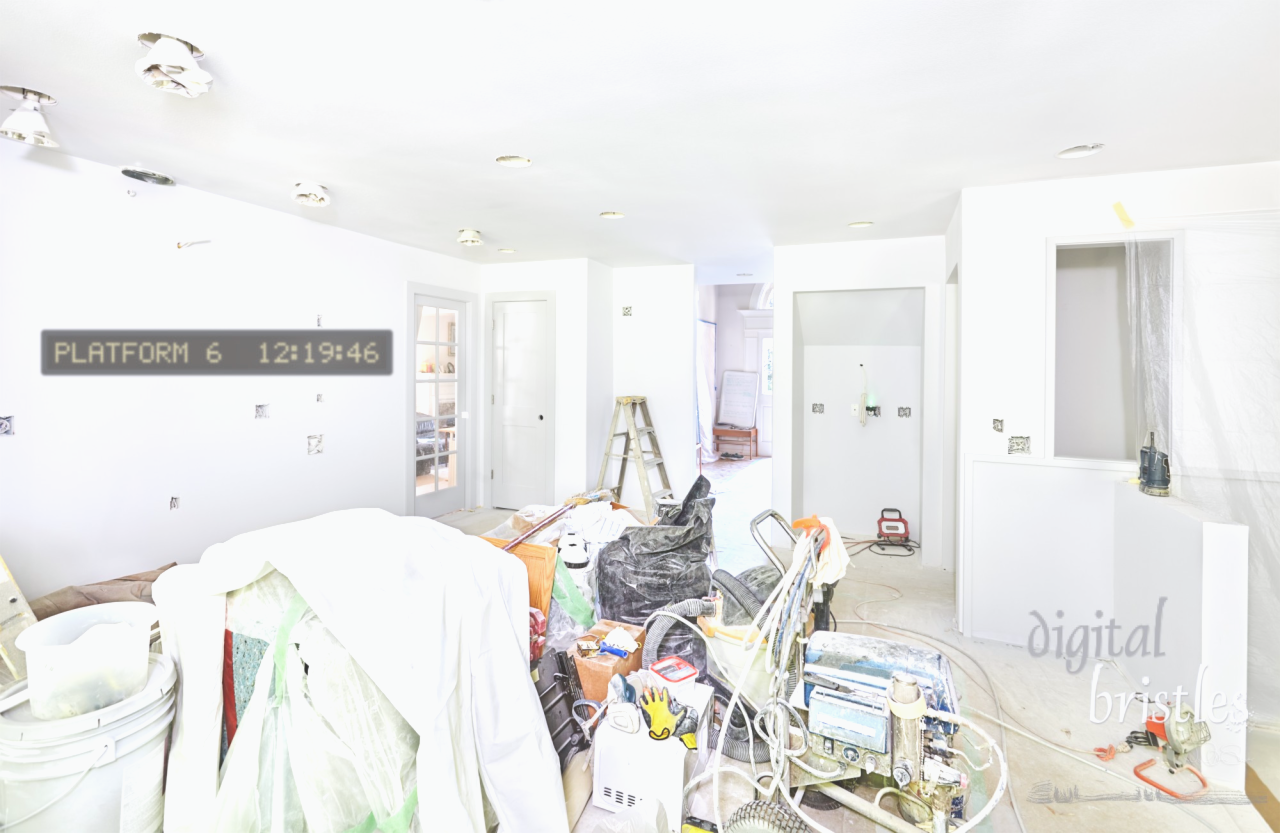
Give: 12:19:46
